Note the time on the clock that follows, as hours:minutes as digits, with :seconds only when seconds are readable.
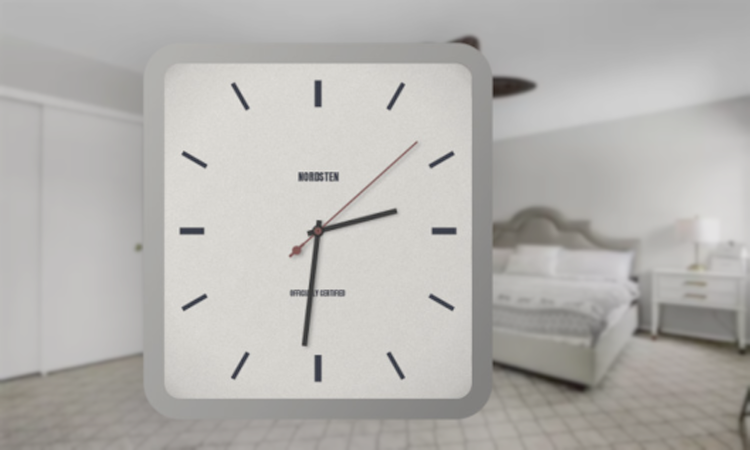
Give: 2:31:08
